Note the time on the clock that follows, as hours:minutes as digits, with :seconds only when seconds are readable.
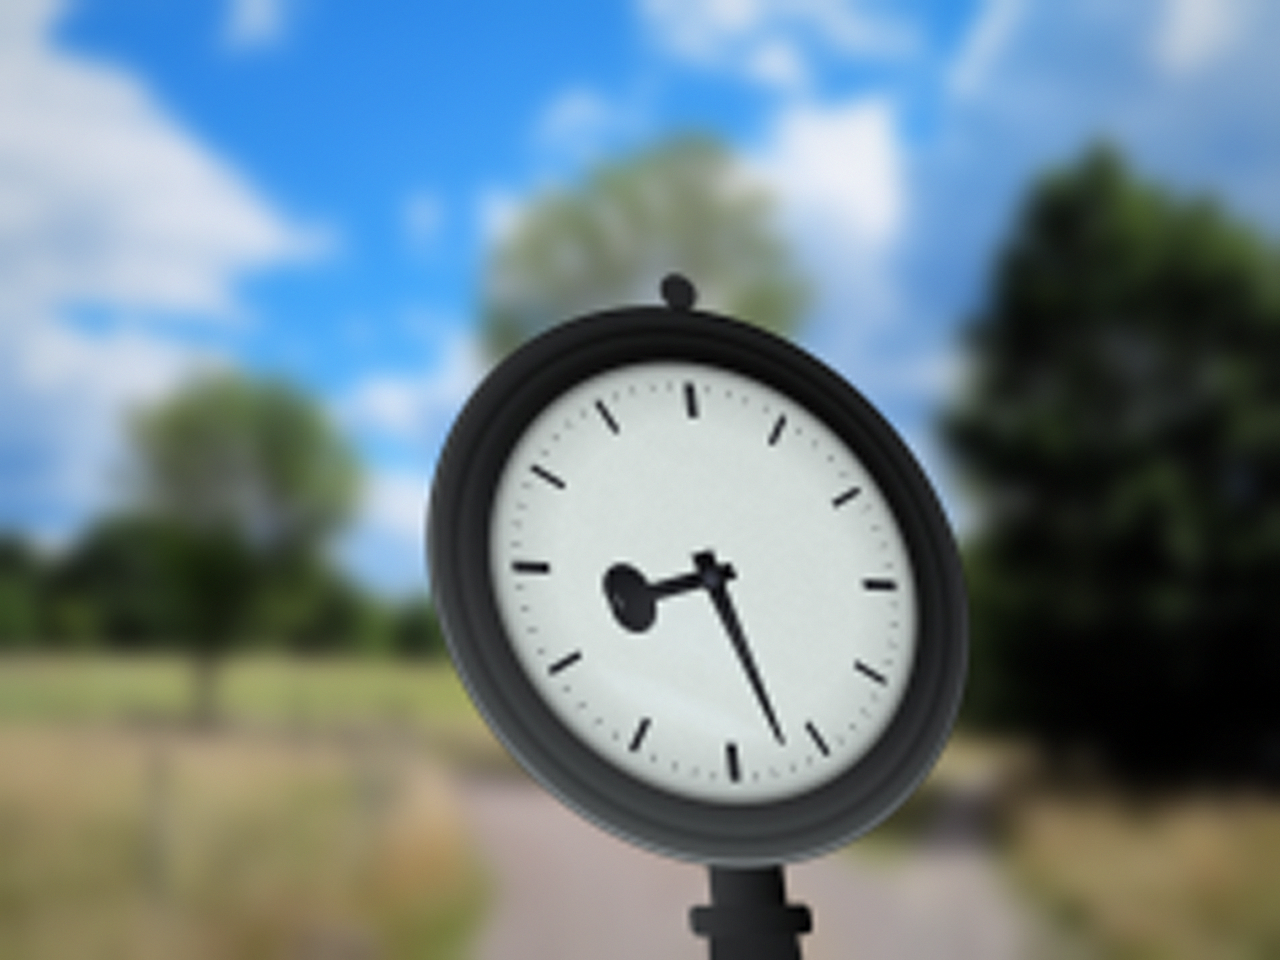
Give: 8:27
